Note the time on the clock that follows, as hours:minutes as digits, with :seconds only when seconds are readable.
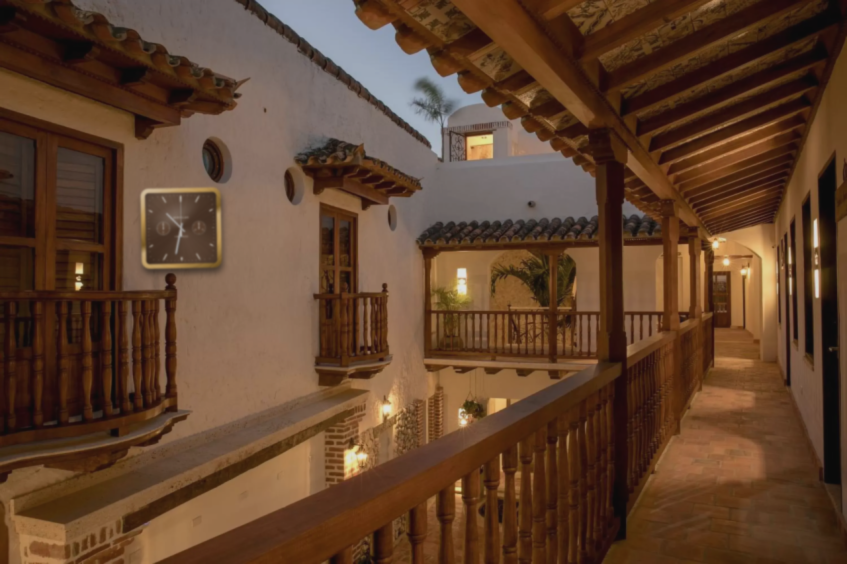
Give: 10:32
